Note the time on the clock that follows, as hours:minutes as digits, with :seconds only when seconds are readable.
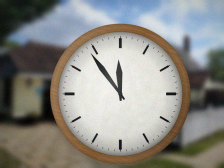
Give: 11:54
